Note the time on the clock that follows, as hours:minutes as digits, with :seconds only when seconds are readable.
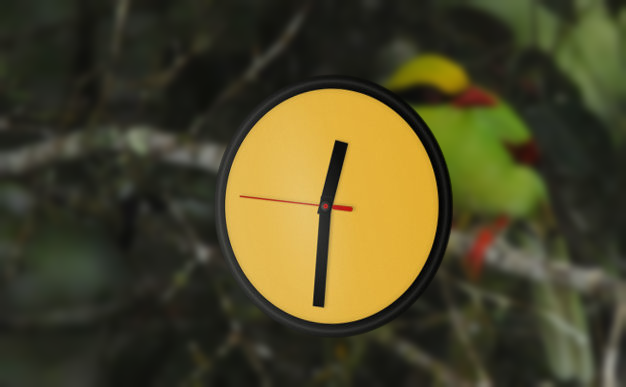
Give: 12:30:46
